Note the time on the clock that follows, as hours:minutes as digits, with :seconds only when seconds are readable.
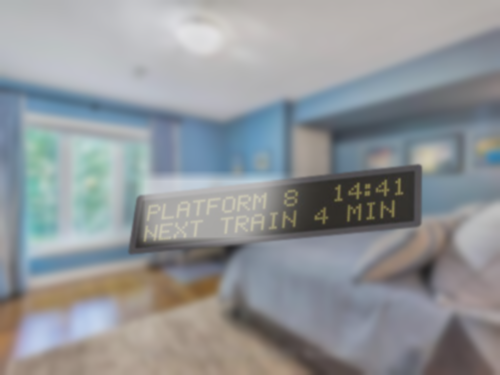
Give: 14:41
